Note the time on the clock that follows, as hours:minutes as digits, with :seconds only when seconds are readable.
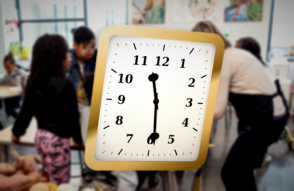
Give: 11:29
